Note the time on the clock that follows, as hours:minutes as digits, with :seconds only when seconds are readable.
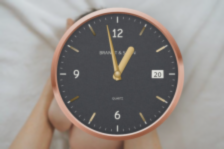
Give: 12:58
